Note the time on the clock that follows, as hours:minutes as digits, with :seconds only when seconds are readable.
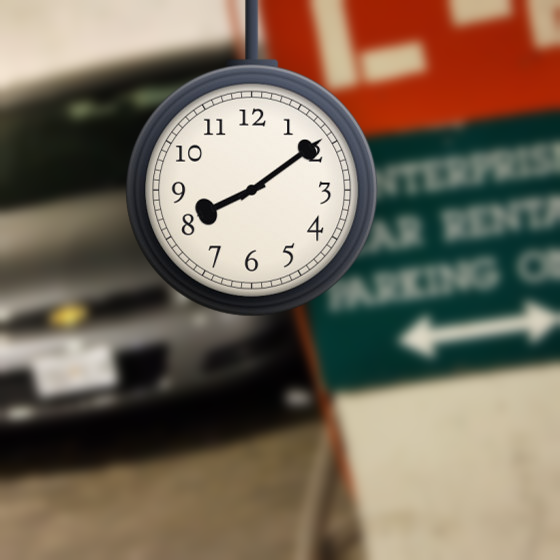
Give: 8:09
